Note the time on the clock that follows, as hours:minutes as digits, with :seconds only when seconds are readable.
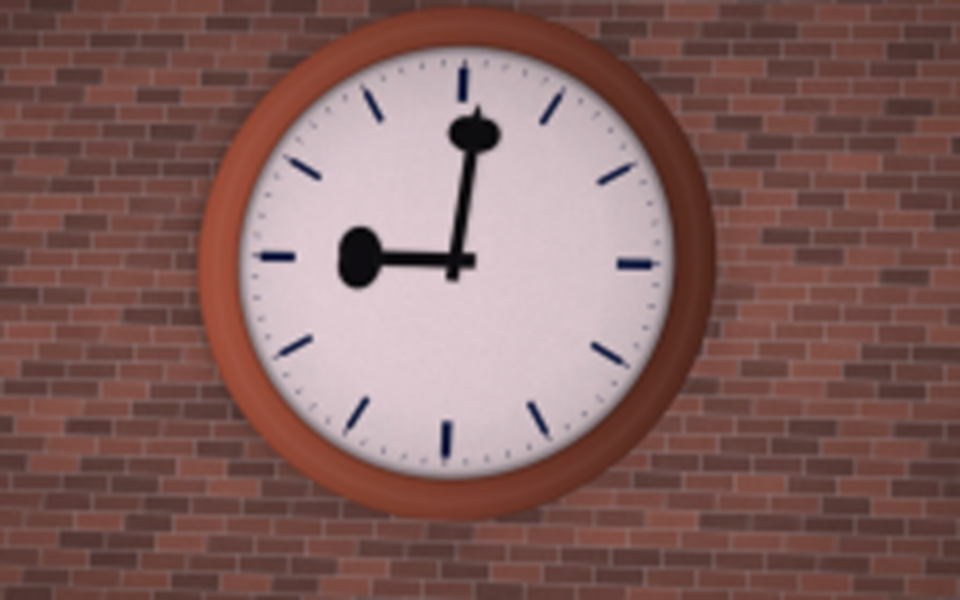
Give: 9:01
